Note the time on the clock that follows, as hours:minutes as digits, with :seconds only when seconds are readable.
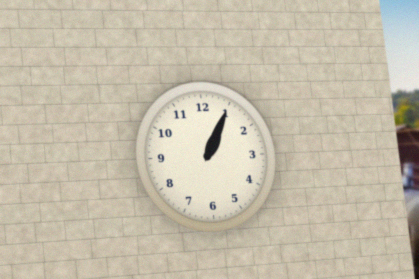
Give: 1:05
